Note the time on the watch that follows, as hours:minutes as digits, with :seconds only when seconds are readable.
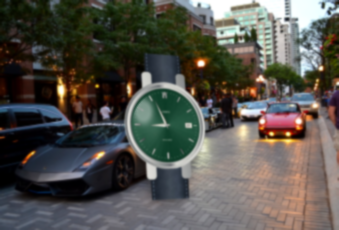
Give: 8:56
